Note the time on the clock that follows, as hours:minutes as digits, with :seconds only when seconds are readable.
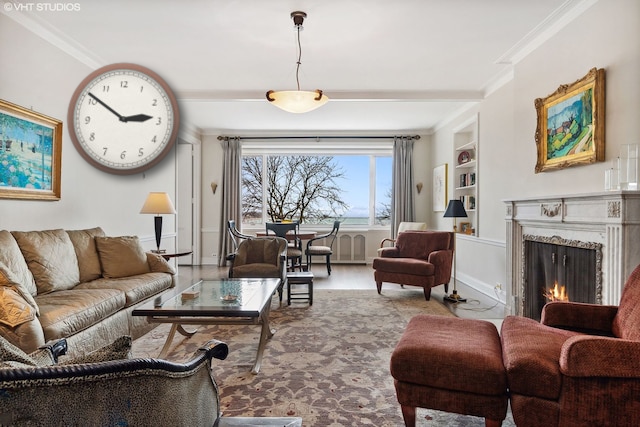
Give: 2:51
